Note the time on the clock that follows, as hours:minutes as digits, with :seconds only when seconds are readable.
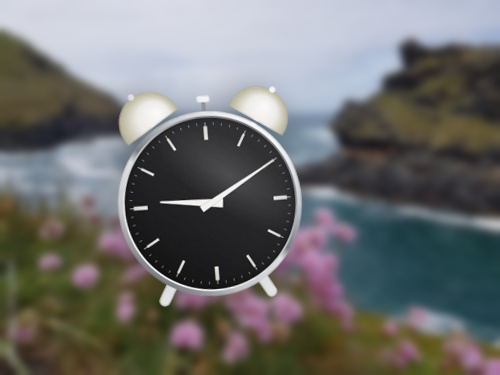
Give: 9:10
